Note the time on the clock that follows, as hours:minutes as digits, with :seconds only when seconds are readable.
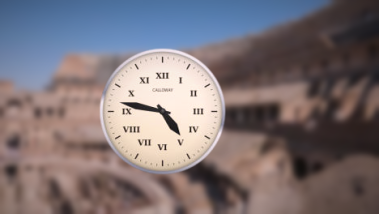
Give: 4:47
